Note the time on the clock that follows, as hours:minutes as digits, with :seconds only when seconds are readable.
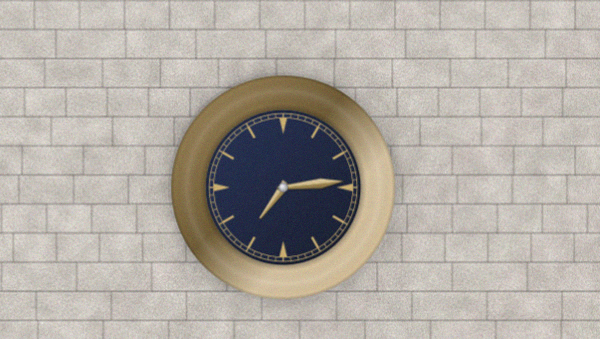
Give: 7:14
